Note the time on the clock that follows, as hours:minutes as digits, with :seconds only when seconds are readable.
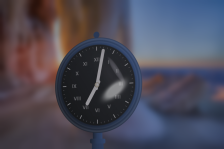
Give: 7:02
